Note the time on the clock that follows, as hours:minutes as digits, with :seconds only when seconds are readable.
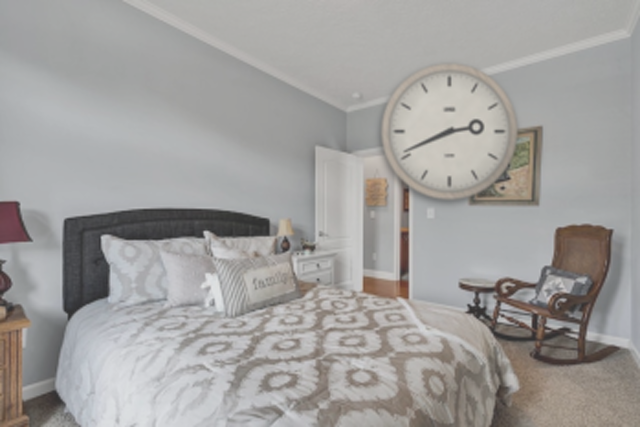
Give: 2:41
